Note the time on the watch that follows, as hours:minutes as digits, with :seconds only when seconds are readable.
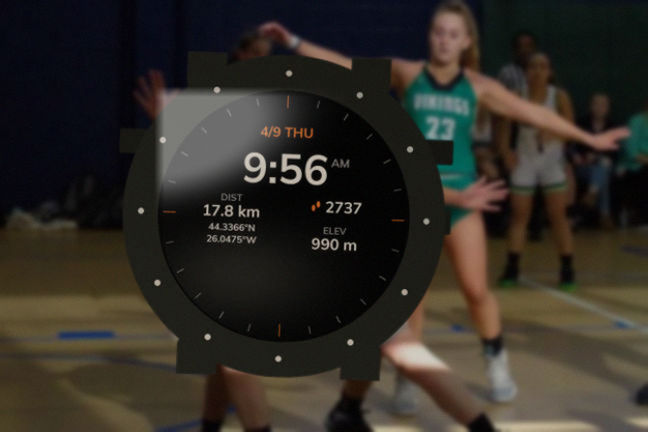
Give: 9:56
